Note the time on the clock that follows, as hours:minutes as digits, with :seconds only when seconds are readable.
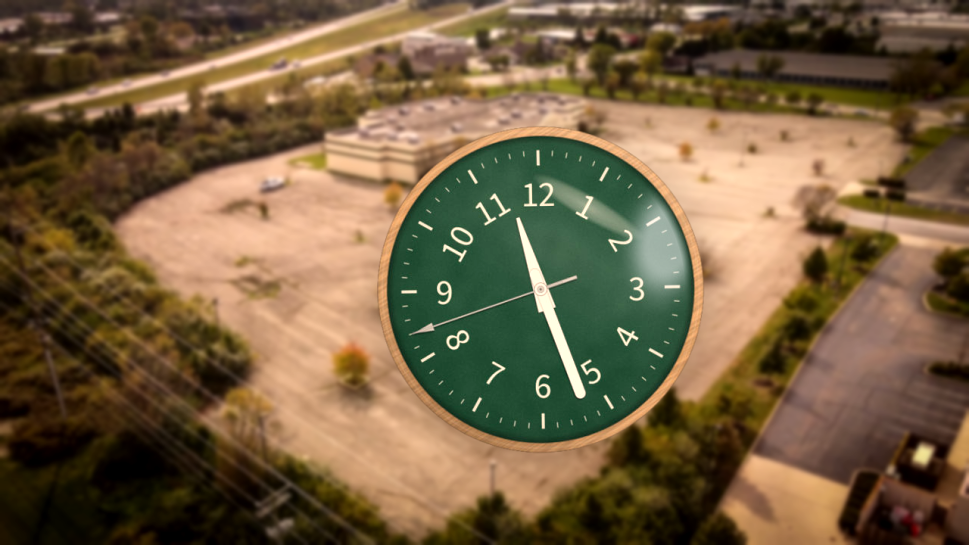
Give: 11:26:42
